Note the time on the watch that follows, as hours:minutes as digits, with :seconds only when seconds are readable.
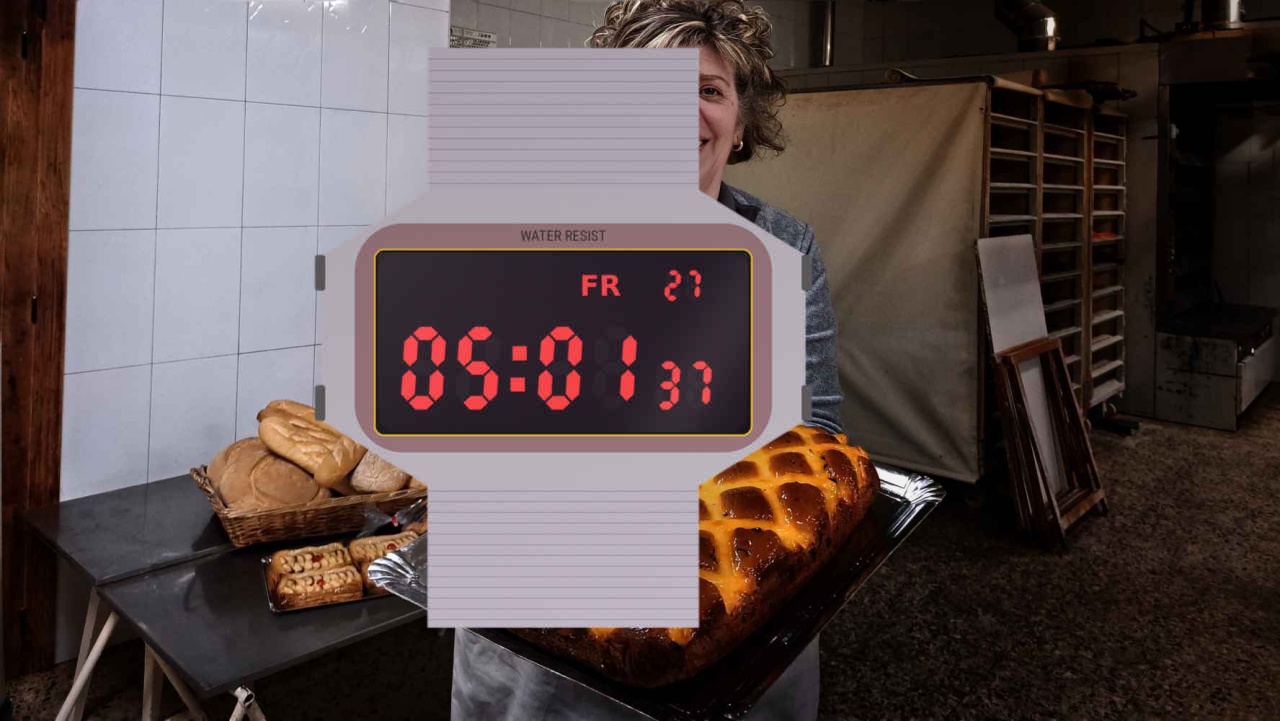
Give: 5:01:37
